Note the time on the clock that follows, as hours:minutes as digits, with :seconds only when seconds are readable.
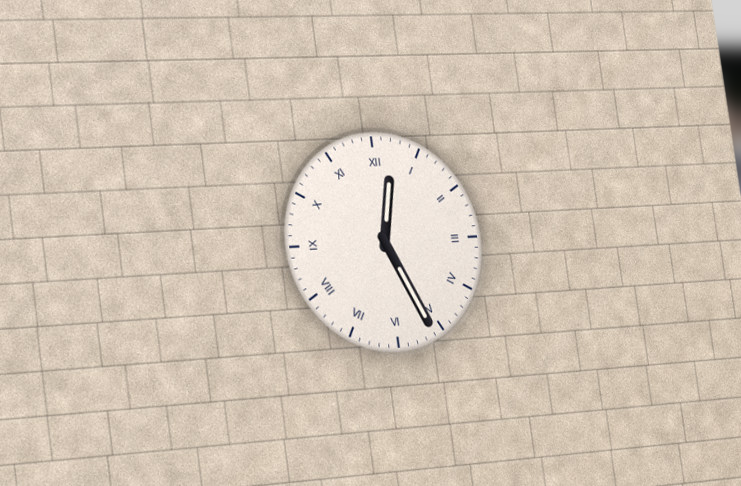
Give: 12:26
